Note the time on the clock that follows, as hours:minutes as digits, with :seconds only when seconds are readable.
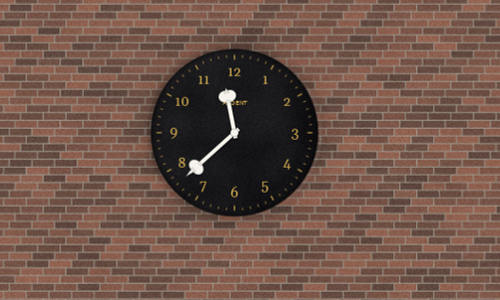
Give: 11:38
